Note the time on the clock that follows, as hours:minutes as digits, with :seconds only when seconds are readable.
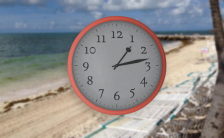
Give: 1:13
